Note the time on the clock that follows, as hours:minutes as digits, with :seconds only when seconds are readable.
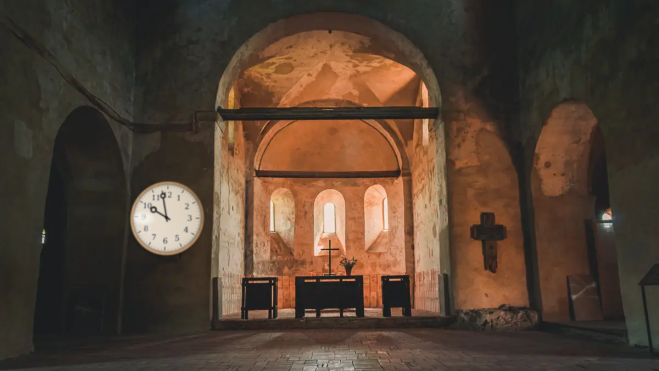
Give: 9:58
